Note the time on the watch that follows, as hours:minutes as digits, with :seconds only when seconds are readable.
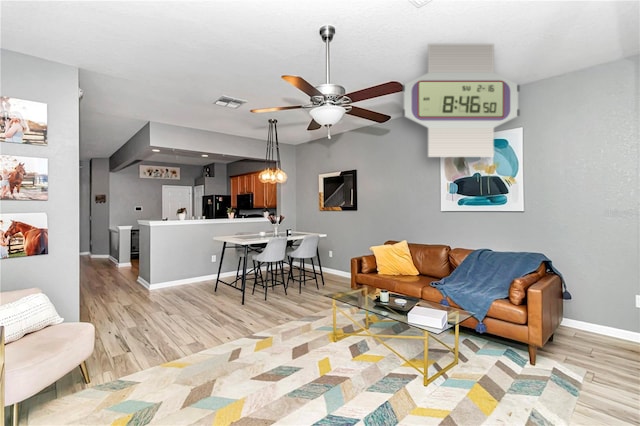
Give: 8:46:50
